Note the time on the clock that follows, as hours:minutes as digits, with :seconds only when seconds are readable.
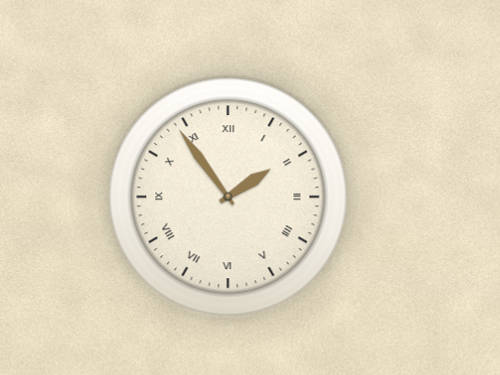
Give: 1:54
